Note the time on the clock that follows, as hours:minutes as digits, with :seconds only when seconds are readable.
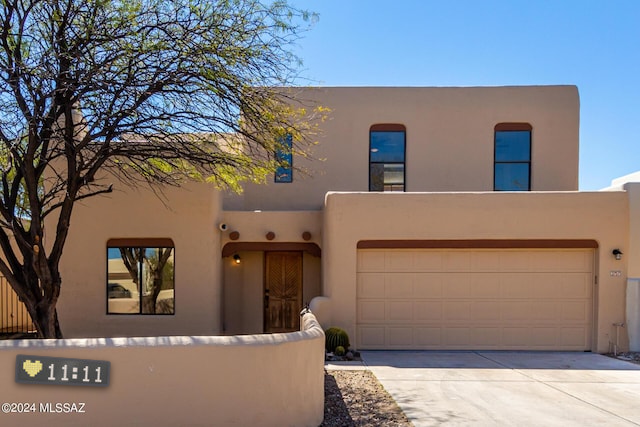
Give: 11:11
